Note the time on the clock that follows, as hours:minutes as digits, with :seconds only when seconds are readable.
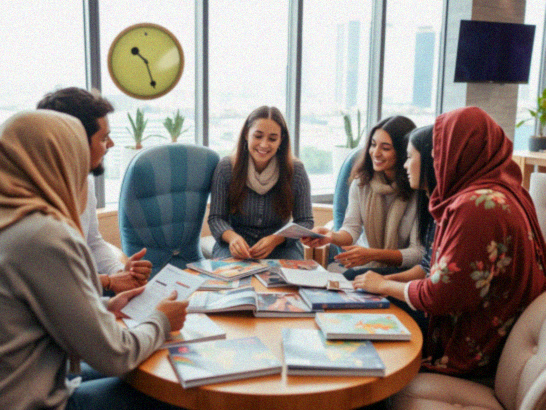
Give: 10:27
